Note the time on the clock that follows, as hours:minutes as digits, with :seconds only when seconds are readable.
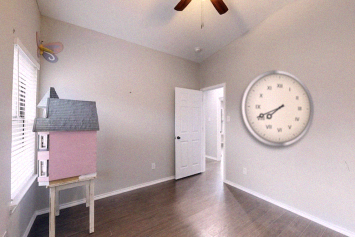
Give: 7:41
